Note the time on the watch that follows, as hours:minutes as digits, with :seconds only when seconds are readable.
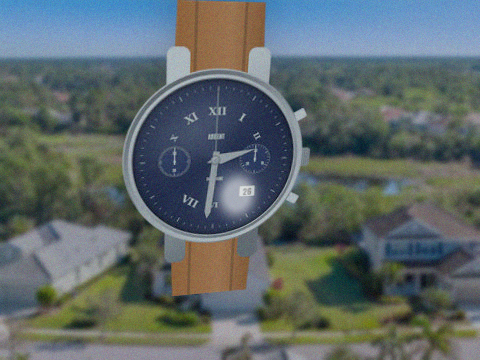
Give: 2:31
